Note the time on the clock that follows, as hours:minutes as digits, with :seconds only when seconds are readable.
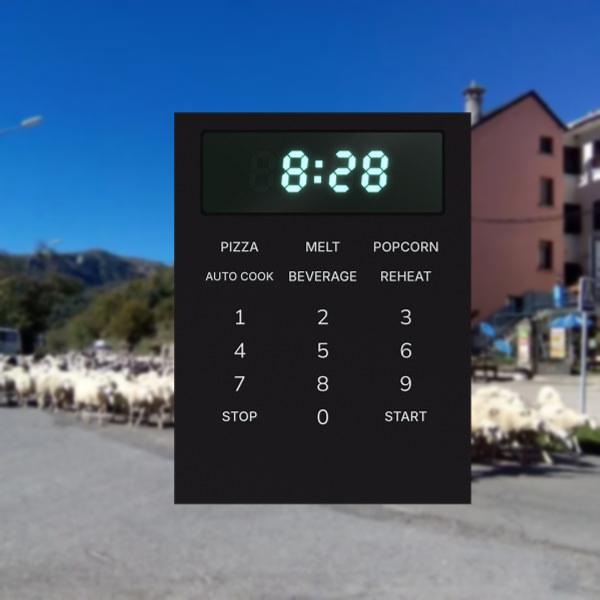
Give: 8:28
